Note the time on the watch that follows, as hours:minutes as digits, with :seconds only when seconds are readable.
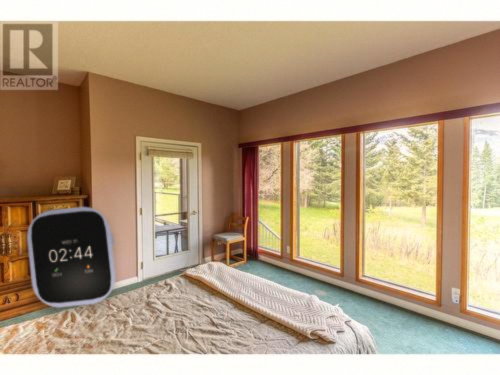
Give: 2:44
